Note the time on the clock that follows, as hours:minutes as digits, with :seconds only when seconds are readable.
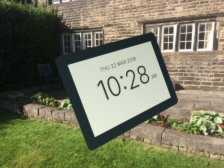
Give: 10:28
